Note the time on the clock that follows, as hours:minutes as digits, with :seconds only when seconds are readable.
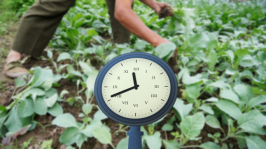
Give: 11:41
